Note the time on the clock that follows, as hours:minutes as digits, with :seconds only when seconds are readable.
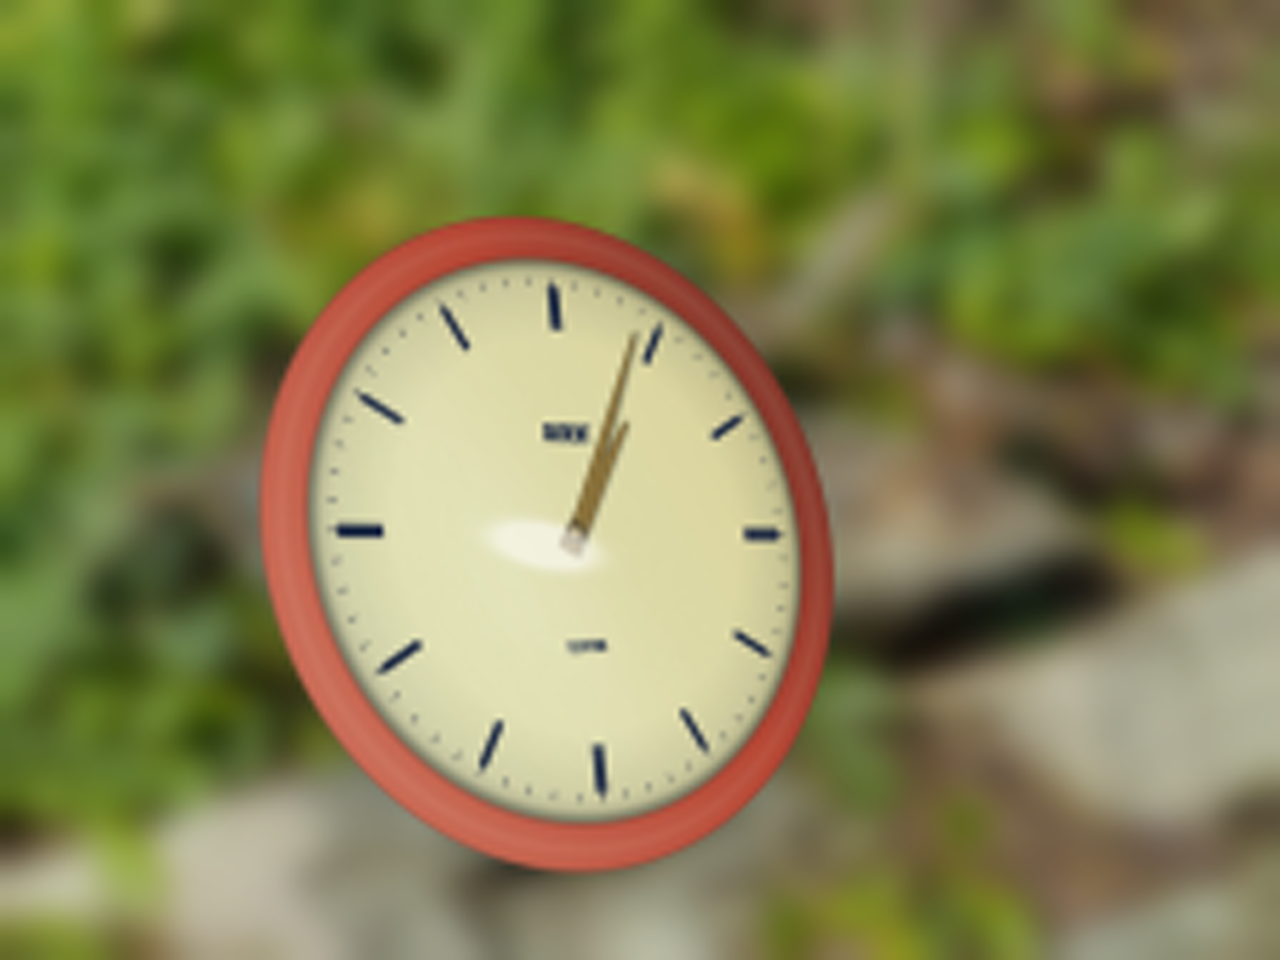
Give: 1:04
